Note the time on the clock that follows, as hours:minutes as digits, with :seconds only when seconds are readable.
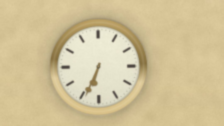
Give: 6:34
